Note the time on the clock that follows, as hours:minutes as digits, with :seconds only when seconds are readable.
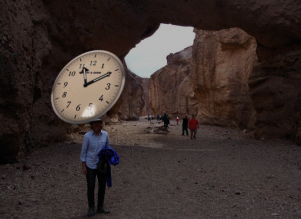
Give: 11:10
